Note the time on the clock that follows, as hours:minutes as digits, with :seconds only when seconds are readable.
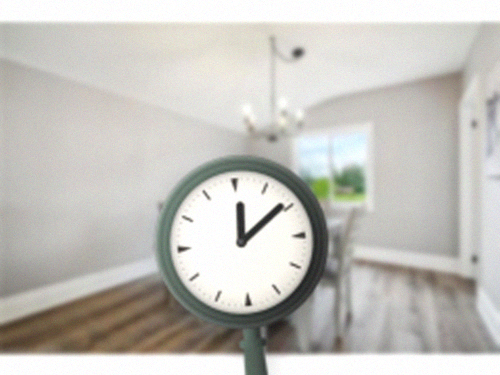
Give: 12:09
